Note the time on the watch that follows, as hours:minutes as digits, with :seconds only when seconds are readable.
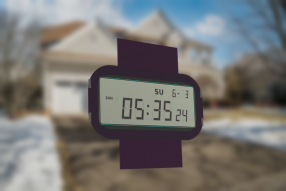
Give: 5:35:24
